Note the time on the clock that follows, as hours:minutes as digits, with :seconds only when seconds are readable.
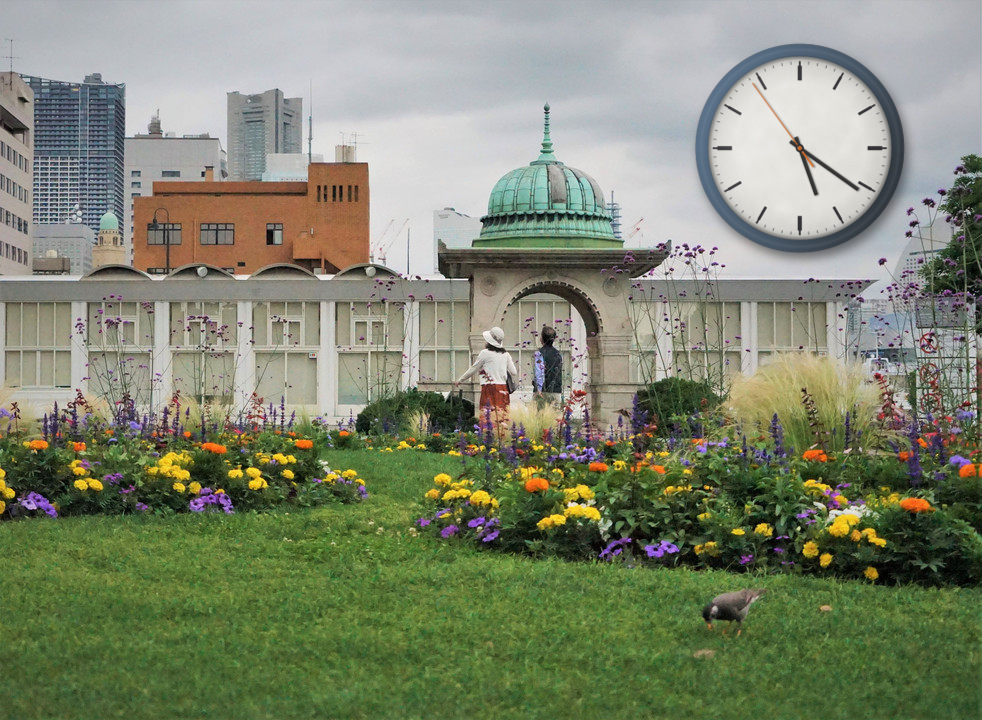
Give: 5:20:54
